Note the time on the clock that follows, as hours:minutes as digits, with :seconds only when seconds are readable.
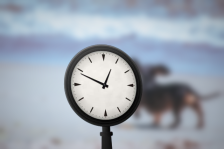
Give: 12:49
